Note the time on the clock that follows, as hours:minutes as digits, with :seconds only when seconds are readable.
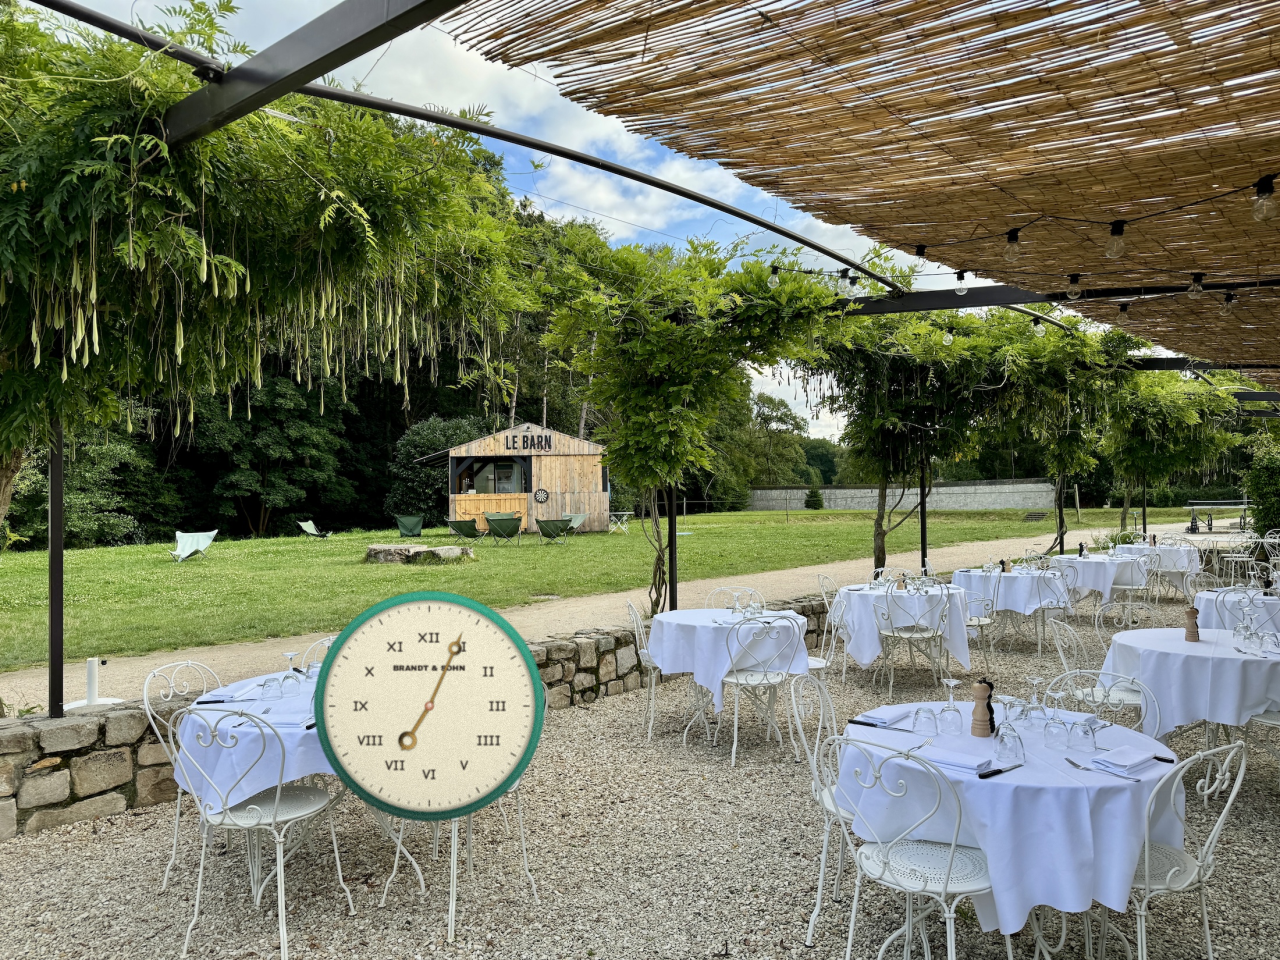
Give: 7:04
